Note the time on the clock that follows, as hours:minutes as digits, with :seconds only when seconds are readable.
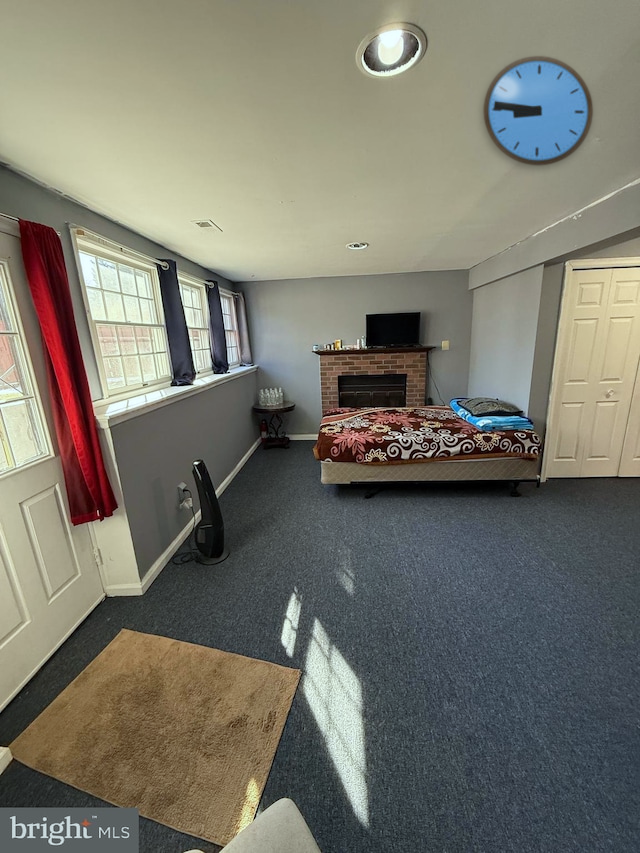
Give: 8:46
